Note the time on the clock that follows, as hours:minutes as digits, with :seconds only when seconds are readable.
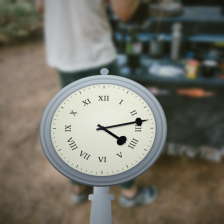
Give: 4:13
